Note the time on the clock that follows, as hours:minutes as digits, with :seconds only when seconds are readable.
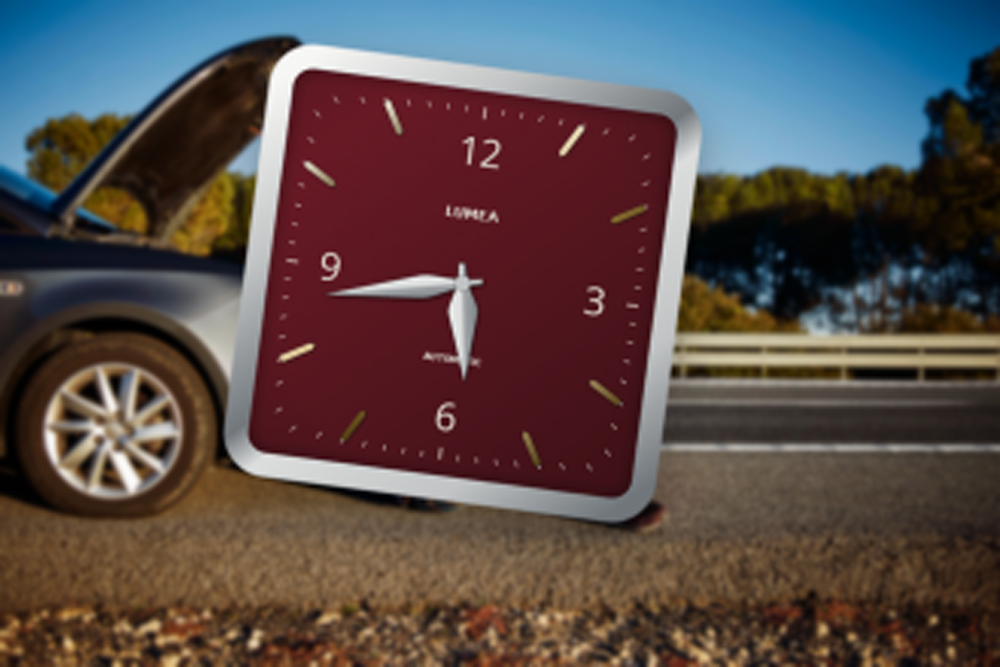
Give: 5:43
